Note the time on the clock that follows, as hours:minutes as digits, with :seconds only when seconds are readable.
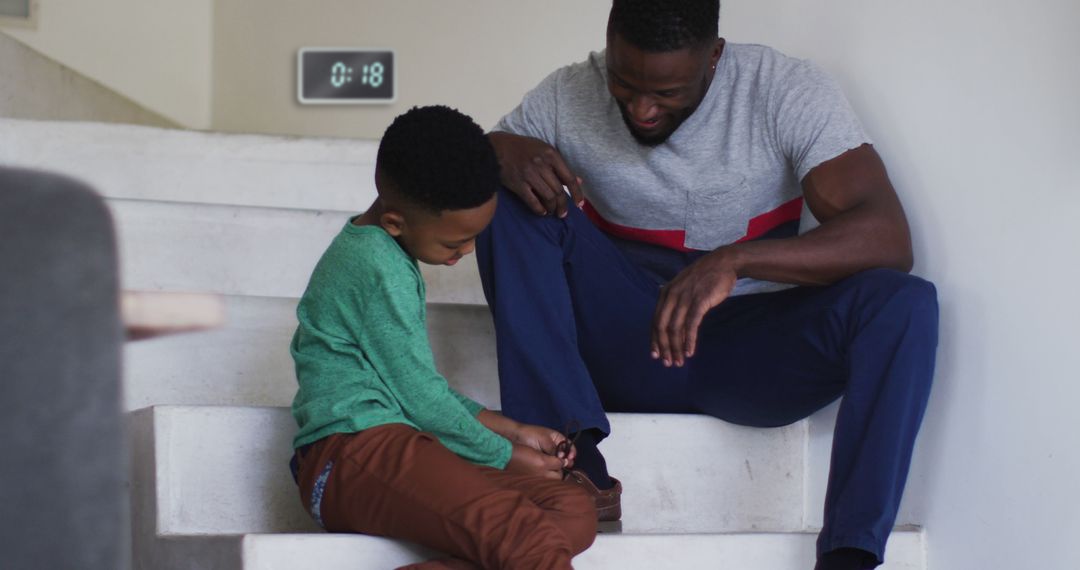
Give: 0:18
